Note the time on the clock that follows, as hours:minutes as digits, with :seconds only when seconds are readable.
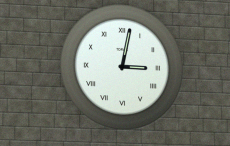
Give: 3:02
